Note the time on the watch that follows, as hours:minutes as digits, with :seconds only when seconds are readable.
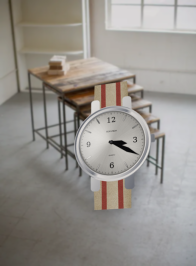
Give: 3:20
